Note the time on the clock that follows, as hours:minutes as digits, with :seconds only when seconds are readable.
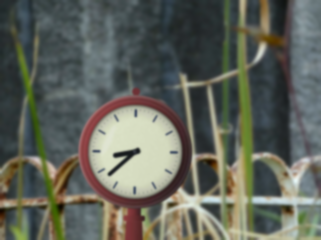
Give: 8:38
